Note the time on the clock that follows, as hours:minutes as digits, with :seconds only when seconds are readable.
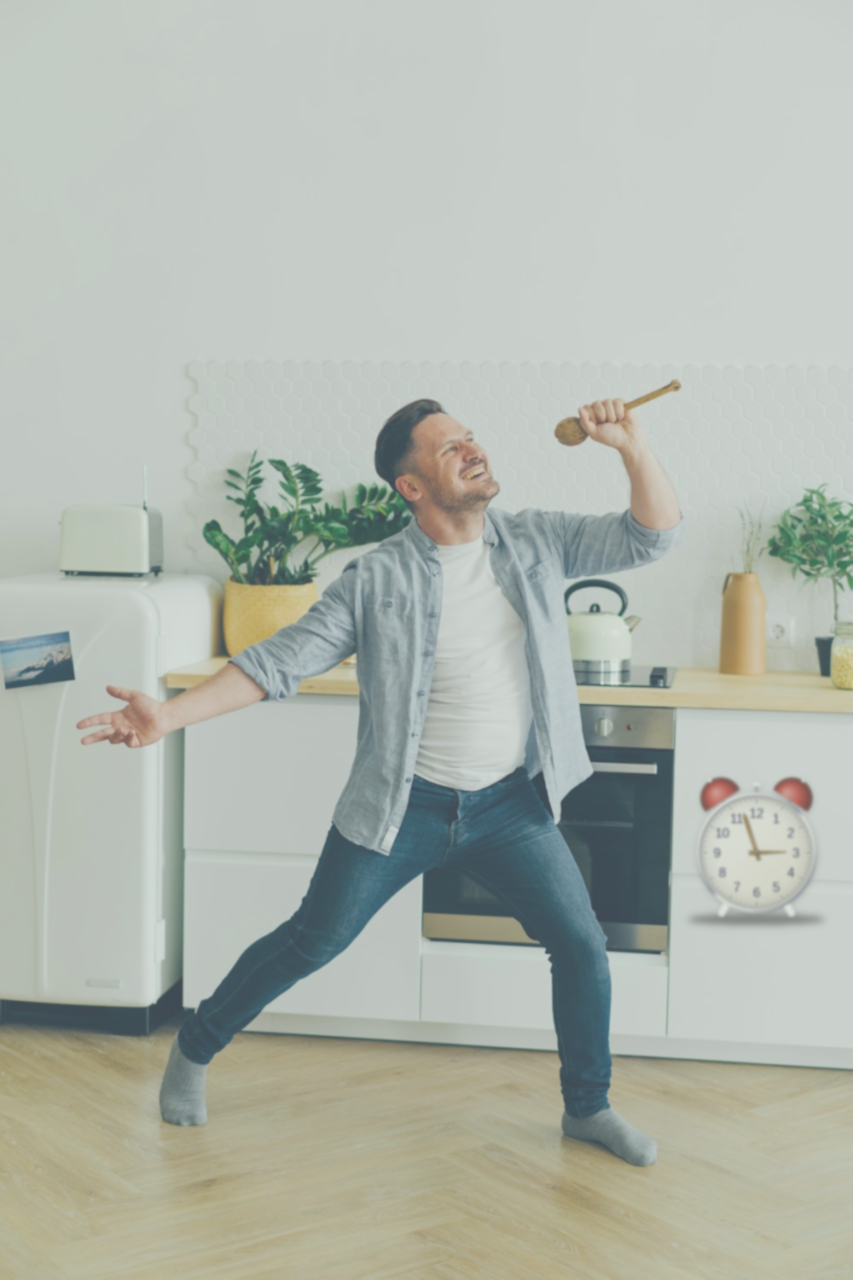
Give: 2:57
